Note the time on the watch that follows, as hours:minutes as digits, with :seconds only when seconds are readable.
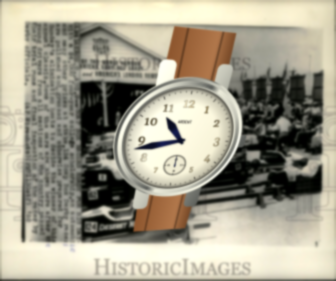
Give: 10:43
